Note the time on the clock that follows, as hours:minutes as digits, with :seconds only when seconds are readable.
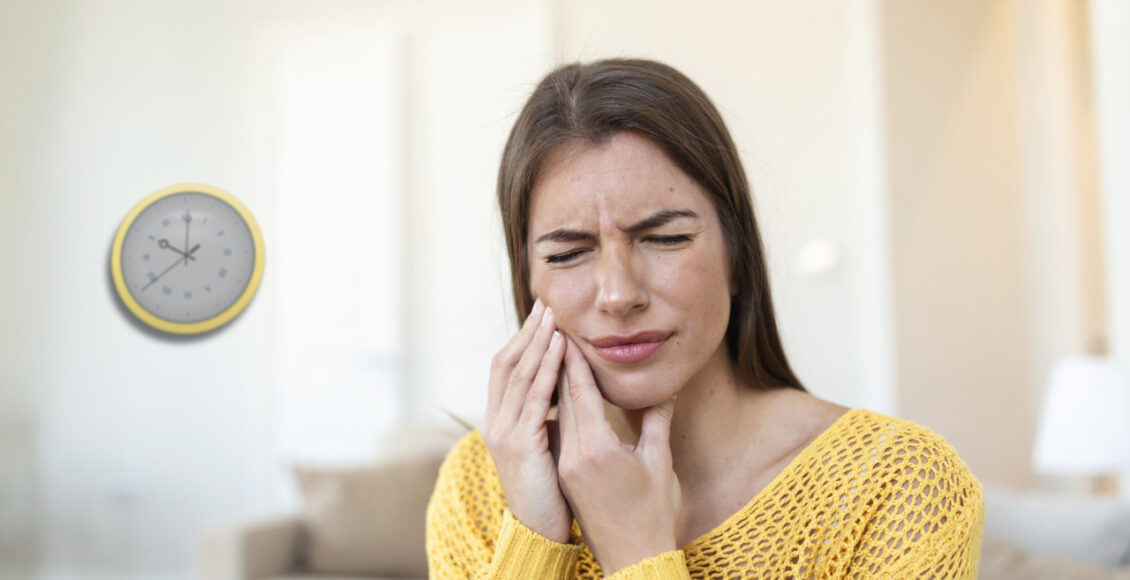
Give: 10:00:39
